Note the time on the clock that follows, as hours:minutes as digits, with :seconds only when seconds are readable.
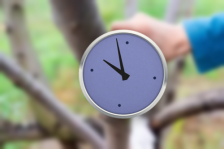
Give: 9:57
